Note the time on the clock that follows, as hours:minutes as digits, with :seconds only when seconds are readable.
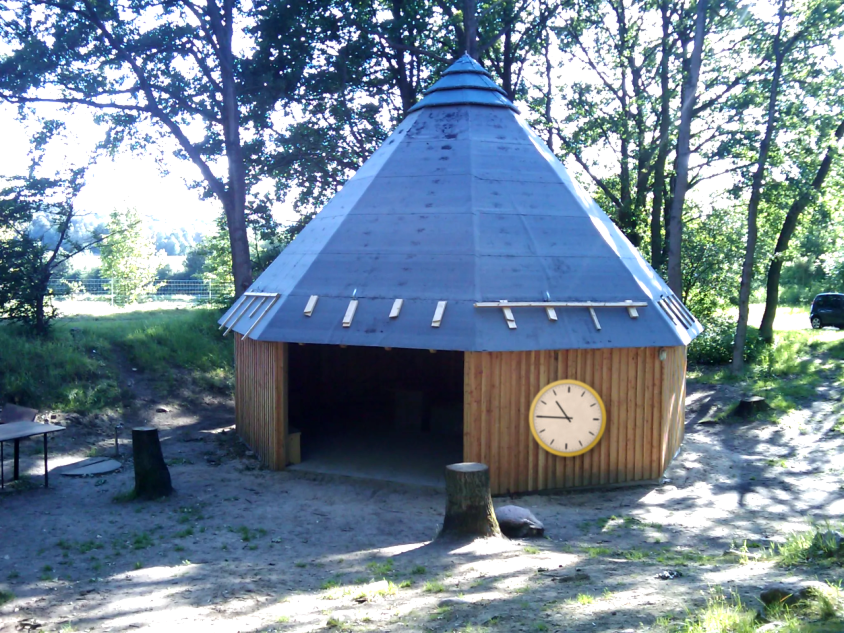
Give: 10:45
